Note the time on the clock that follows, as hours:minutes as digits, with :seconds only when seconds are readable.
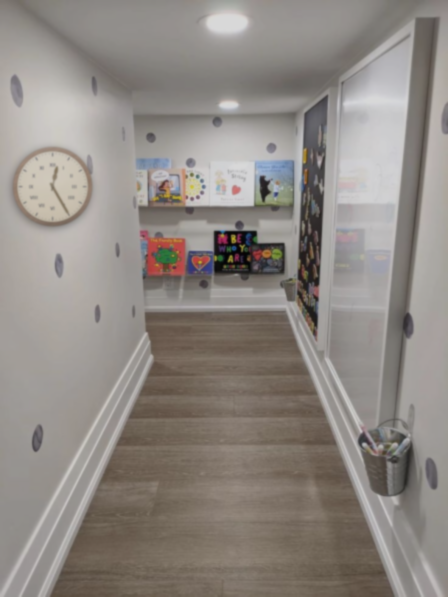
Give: 12:25
